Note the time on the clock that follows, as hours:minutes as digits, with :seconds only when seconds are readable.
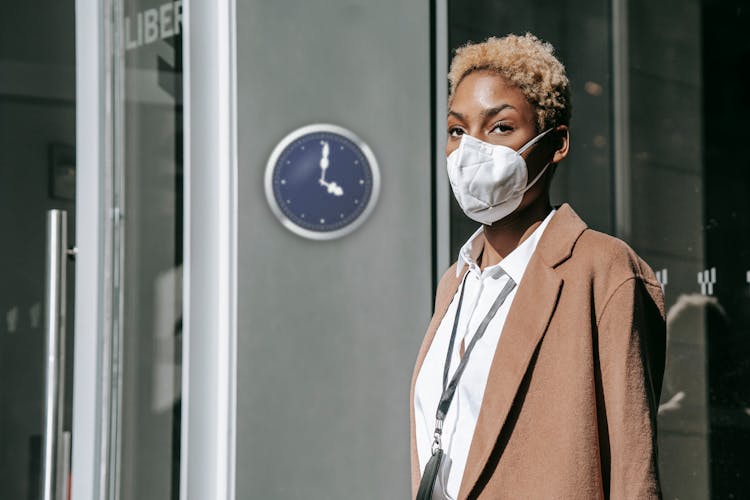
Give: 4:01
